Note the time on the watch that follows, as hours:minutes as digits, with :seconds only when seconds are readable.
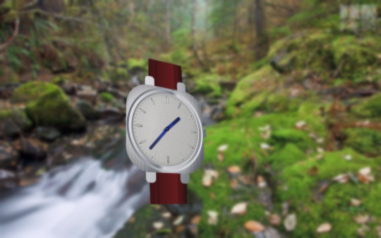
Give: 1:37
